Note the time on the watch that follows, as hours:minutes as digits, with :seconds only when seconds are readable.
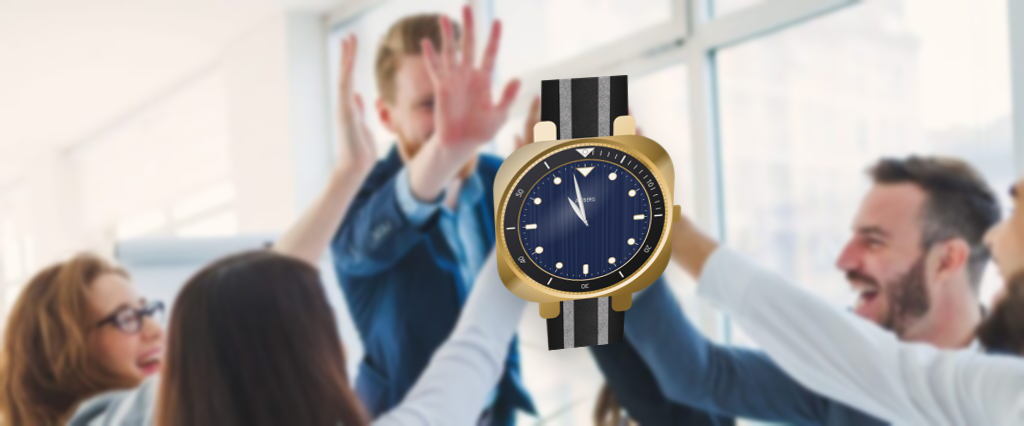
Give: 10:58
